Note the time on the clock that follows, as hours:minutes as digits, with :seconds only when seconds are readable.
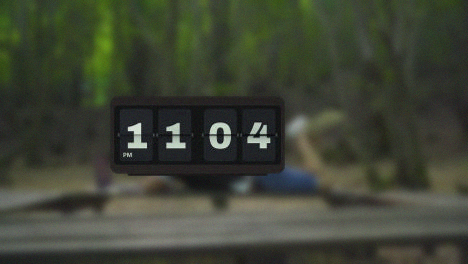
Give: 11:04
